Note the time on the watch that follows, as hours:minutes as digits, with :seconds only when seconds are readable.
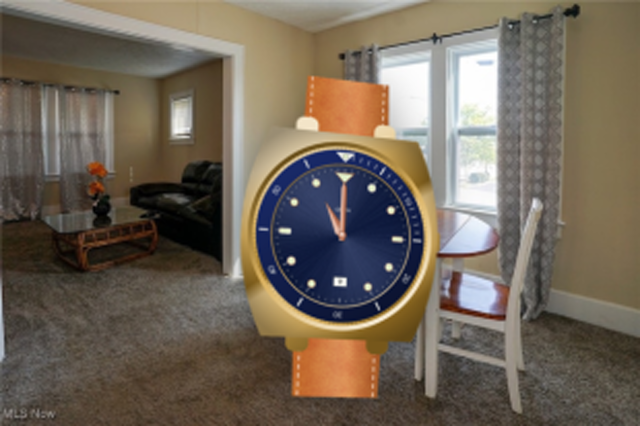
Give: 11:00
